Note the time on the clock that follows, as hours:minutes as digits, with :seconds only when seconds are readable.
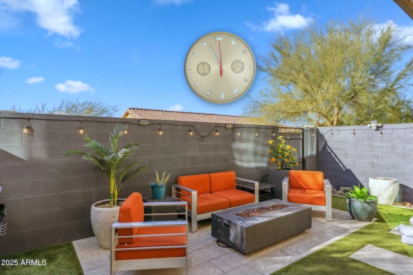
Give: 11:56
